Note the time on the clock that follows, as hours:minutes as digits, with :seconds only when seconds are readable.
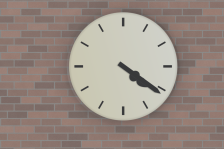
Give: 4:21
